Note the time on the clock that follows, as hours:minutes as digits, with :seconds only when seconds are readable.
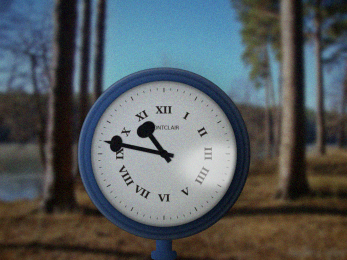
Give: 10:47
